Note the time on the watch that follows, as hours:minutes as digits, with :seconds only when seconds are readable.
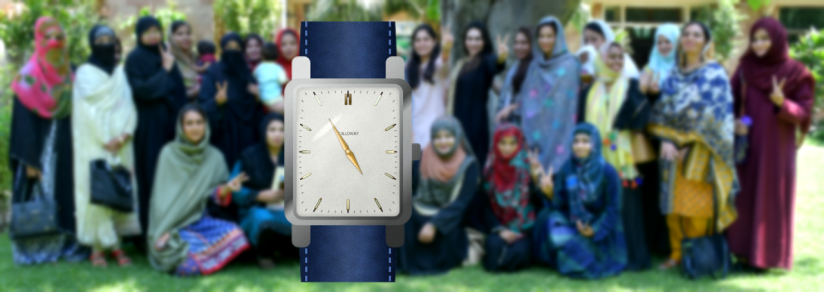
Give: 4:55
